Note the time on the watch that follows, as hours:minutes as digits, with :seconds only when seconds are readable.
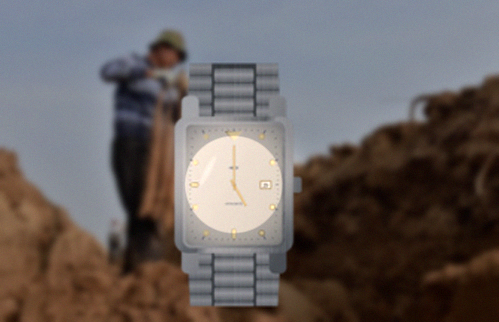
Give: 5:00
